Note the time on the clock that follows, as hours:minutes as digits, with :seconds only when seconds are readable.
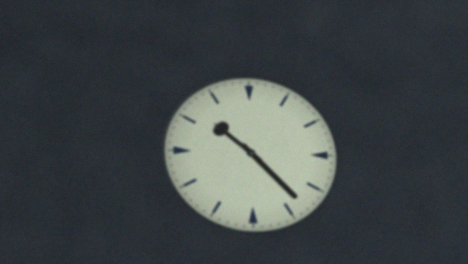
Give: 10:23
